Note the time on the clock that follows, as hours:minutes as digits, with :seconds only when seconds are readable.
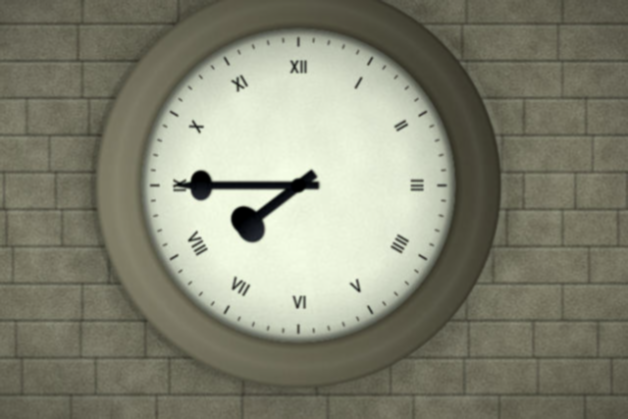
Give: 7:45
